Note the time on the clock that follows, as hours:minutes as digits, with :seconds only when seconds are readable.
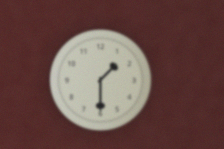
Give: 1:30
